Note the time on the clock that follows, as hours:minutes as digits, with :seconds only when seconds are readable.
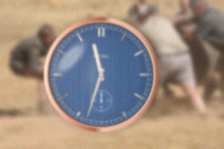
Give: 11:33
